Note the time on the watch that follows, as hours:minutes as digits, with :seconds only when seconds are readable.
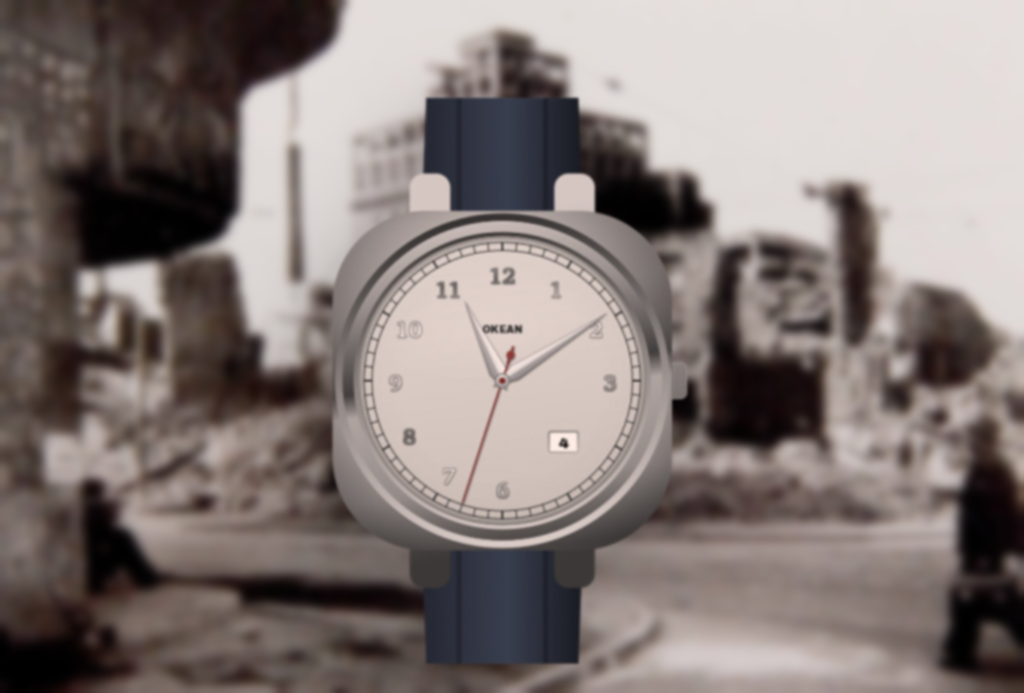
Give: 11:09:33
